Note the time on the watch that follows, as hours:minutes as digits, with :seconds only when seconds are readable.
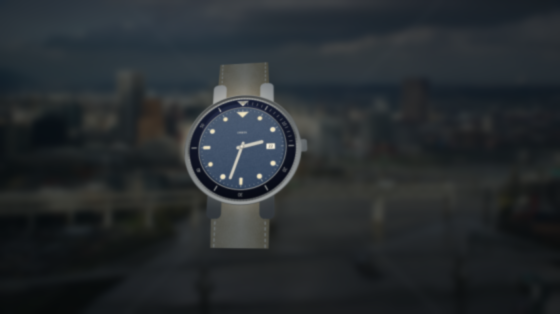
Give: 2:33
